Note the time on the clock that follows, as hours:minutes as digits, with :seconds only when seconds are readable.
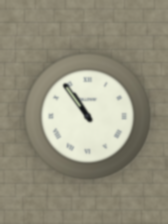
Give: 10:54
